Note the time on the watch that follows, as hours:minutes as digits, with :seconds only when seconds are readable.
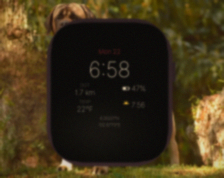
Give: 6:58
